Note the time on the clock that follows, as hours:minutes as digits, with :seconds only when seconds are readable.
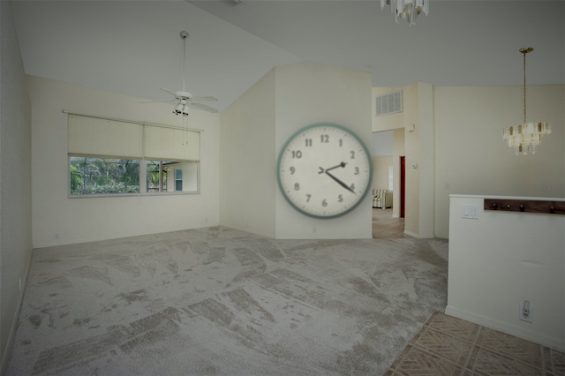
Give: 2:21
